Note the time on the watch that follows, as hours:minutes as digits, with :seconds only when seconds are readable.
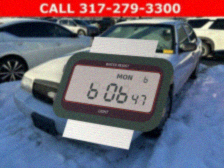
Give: 6:06:47
